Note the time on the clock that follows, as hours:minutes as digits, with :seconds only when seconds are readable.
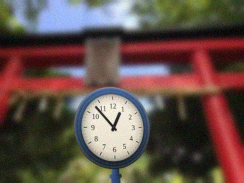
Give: 12:53
